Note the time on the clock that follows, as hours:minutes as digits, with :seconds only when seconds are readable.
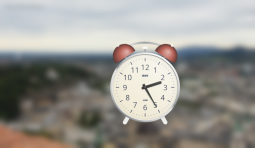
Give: 2:25
